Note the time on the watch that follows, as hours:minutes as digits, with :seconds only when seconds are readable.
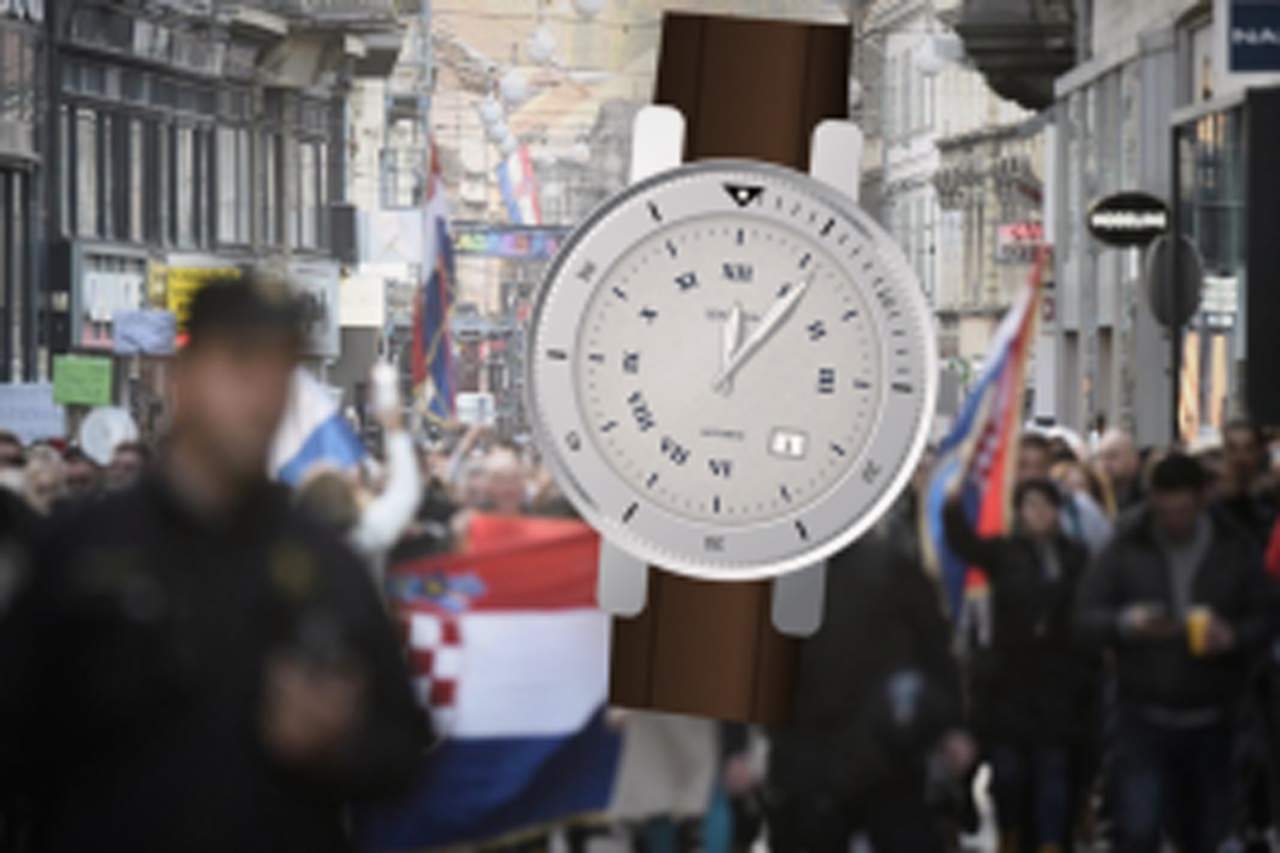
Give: 12:06
